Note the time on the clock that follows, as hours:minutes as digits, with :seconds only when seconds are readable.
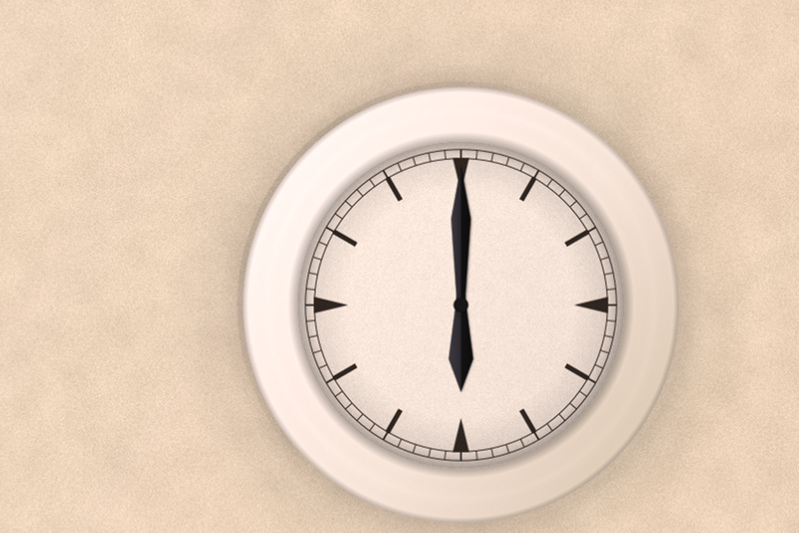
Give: 6:00
